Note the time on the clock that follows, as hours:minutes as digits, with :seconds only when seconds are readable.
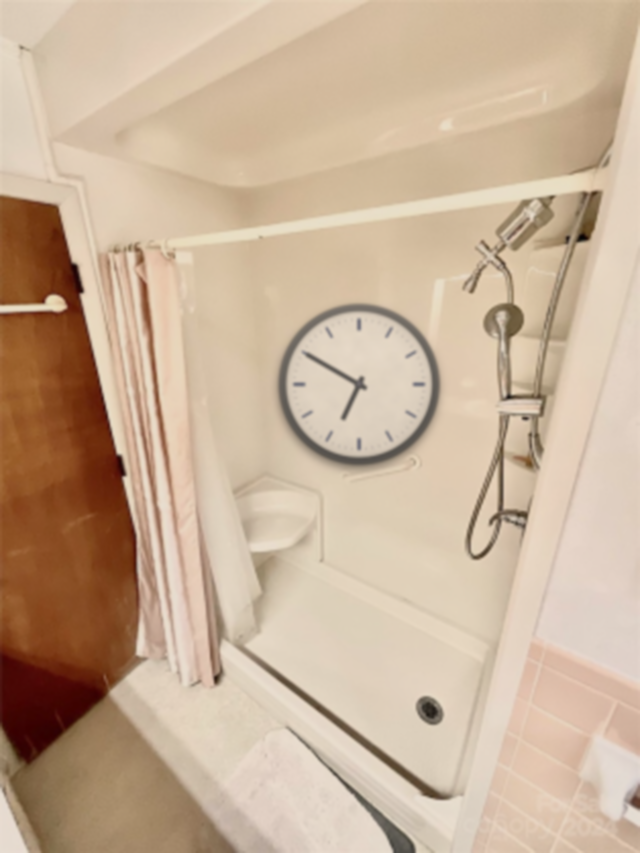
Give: 6:50
